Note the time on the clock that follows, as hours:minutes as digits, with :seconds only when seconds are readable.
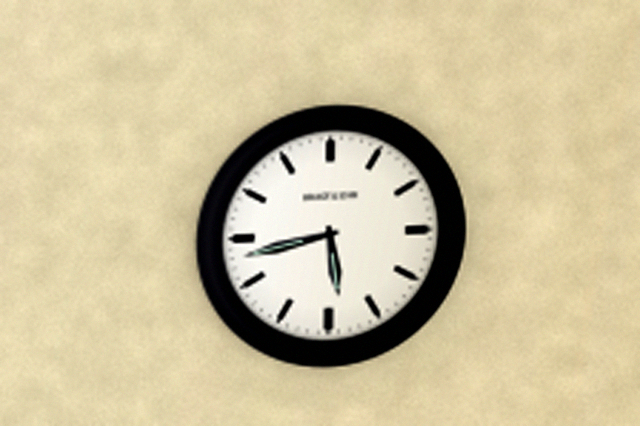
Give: 5:43
